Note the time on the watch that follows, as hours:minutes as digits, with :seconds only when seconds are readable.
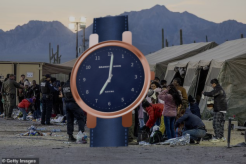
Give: 7:01
